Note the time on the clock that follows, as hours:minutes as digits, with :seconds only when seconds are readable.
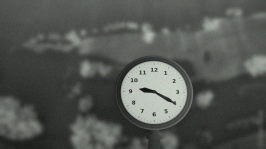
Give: 9:20
